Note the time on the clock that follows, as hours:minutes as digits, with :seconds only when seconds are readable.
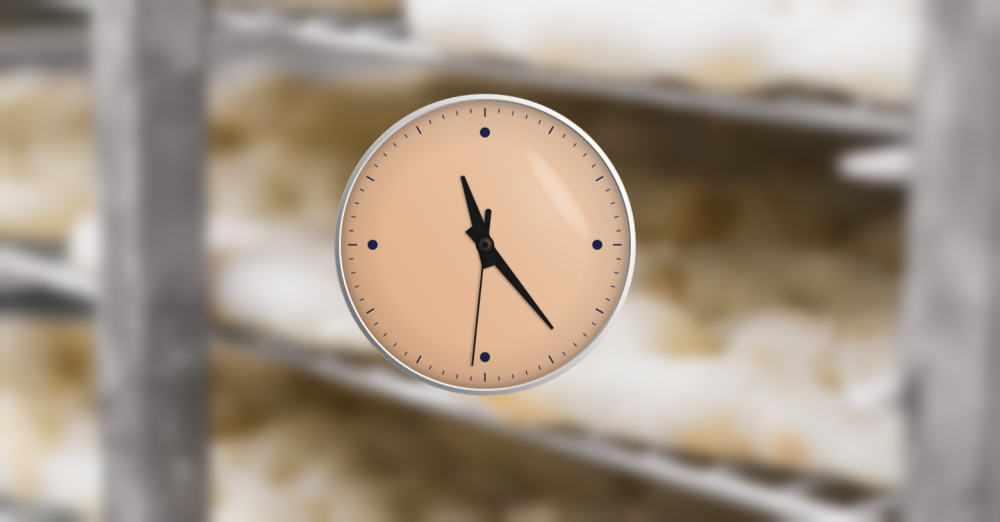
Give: 11:23:31
